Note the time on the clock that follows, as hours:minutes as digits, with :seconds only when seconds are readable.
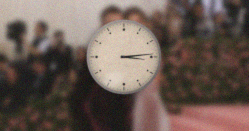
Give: 3:14
